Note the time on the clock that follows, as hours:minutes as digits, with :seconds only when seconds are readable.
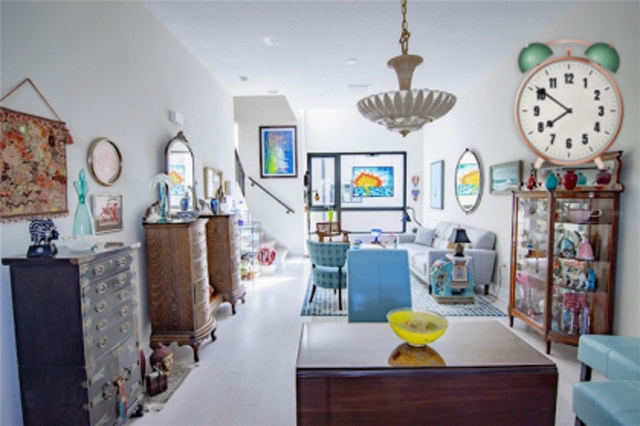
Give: 7:51
